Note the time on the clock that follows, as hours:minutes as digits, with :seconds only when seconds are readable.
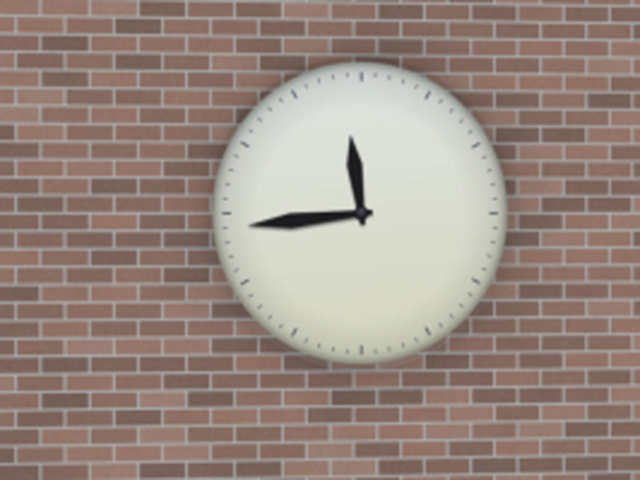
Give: 11:44
